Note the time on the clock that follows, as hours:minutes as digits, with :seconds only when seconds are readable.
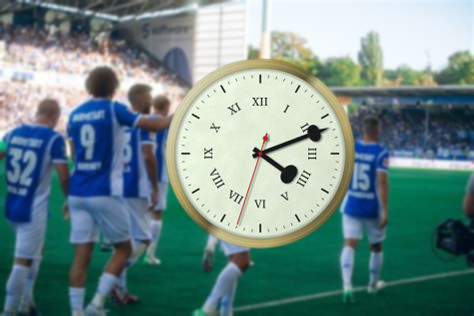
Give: 4:11:33
